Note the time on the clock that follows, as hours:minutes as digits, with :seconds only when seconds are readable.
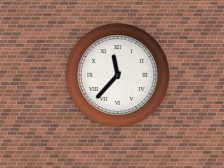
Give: 11:37
